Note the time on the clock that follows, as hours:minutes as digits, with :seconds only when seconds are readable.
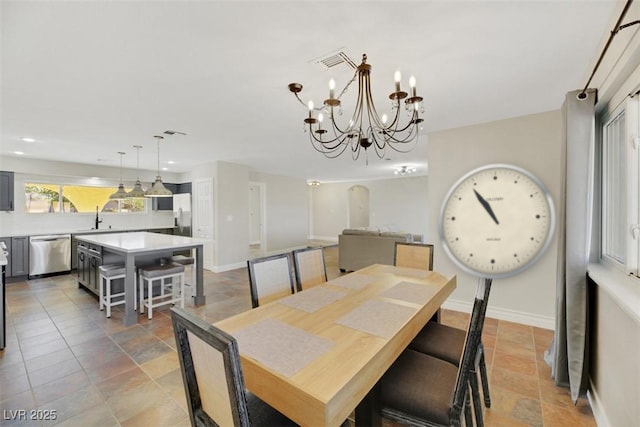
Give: 10:54
